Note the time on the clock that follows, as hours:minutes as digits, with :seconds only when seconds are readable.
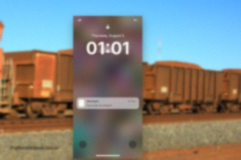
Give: 1:01
